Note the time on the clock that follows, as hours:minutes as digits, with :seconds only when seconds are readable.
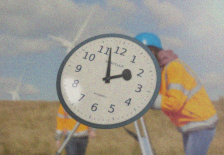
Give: 1:57
